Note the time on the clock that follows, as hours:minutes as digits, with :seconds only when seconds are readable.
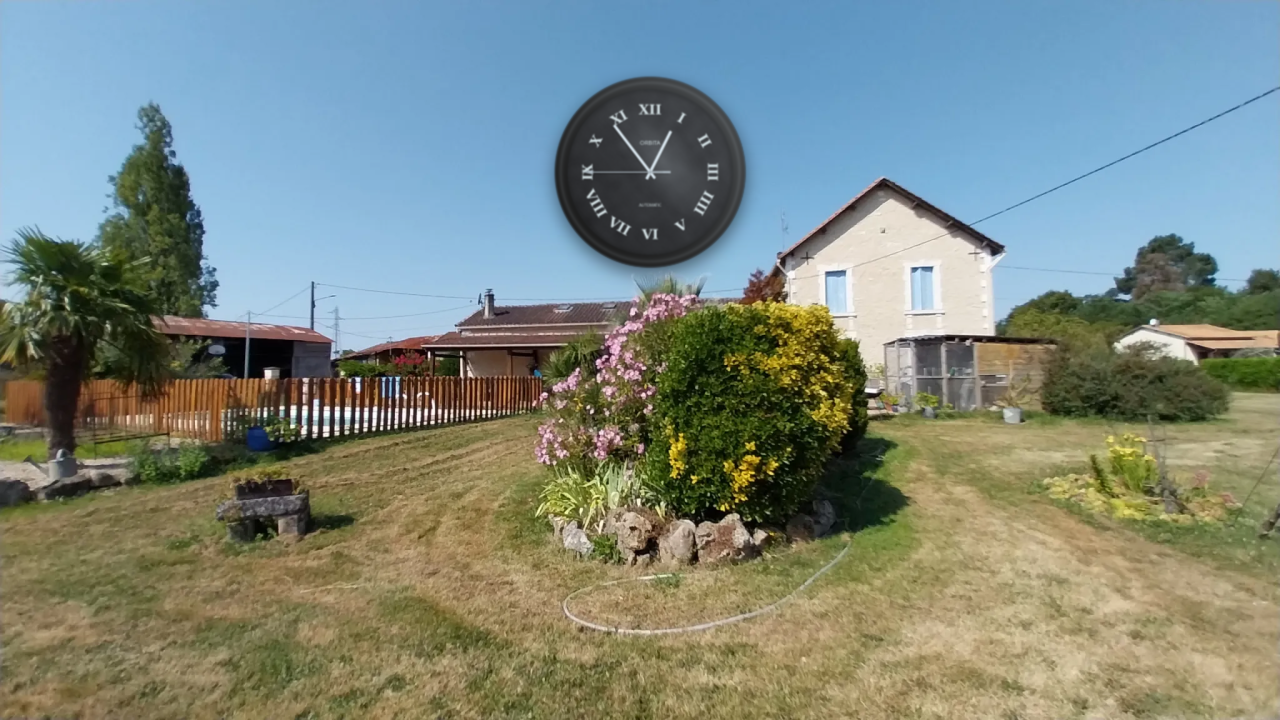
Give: 12:53:45
